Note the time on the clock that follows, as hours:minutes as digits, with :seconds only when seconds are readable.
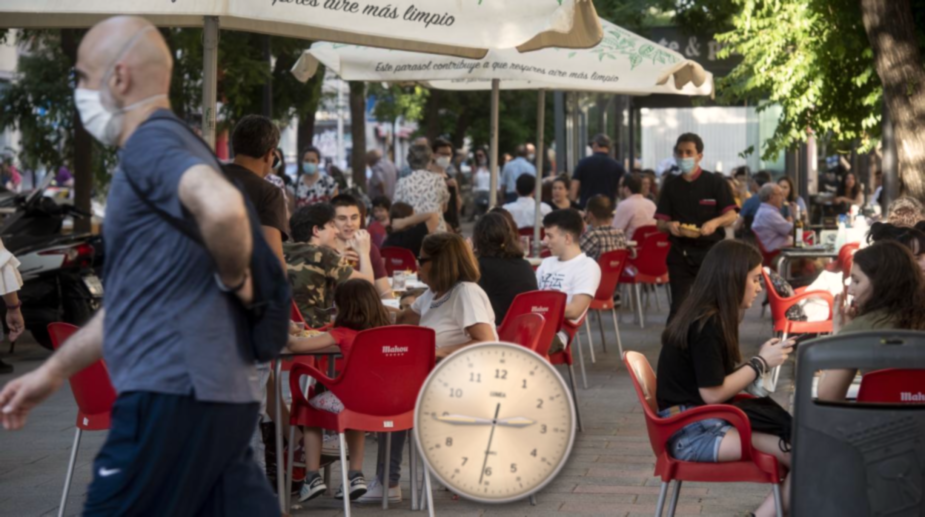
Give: 2:44:31
